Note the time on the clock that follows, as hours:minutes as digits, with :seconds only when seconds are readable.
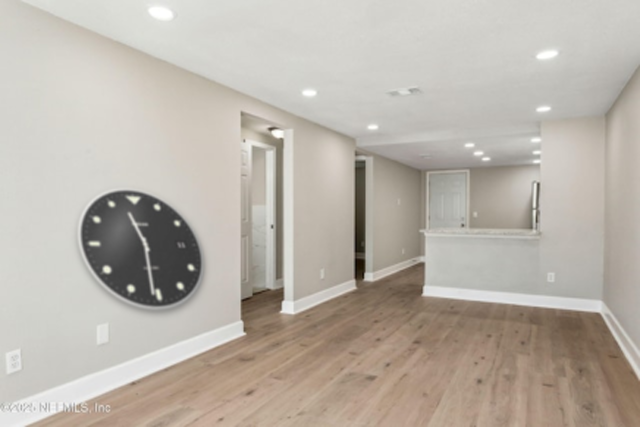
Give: 11:31
